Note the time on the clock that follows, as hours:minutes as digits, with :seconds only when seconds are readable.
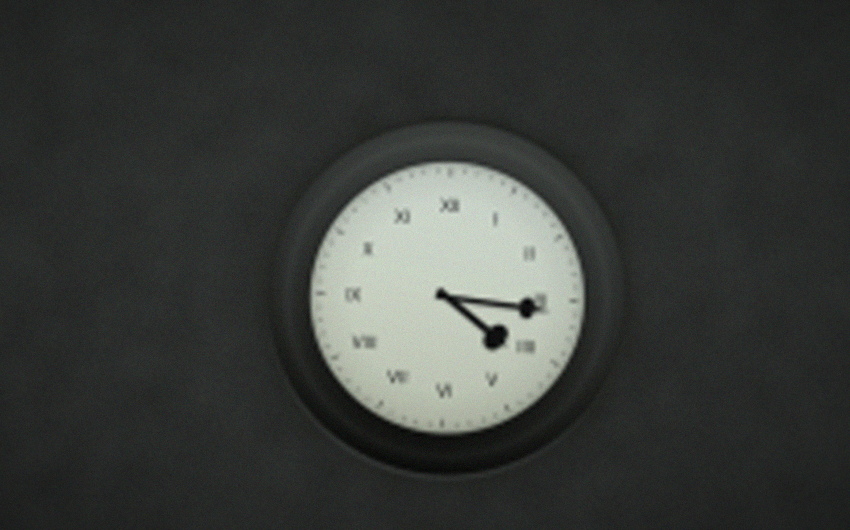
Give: 4:16
